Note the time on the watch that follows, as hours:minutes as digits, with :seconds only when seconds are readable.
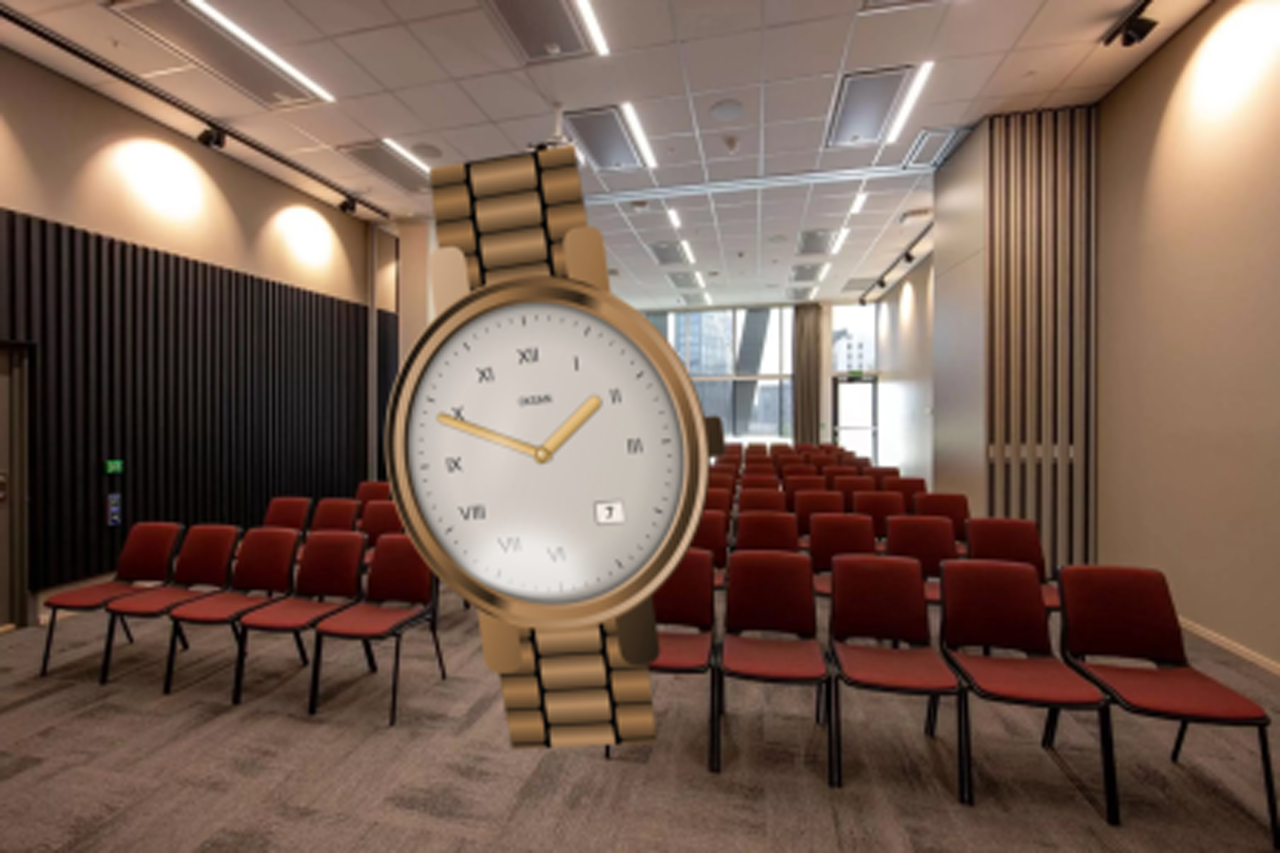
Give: 1:49
